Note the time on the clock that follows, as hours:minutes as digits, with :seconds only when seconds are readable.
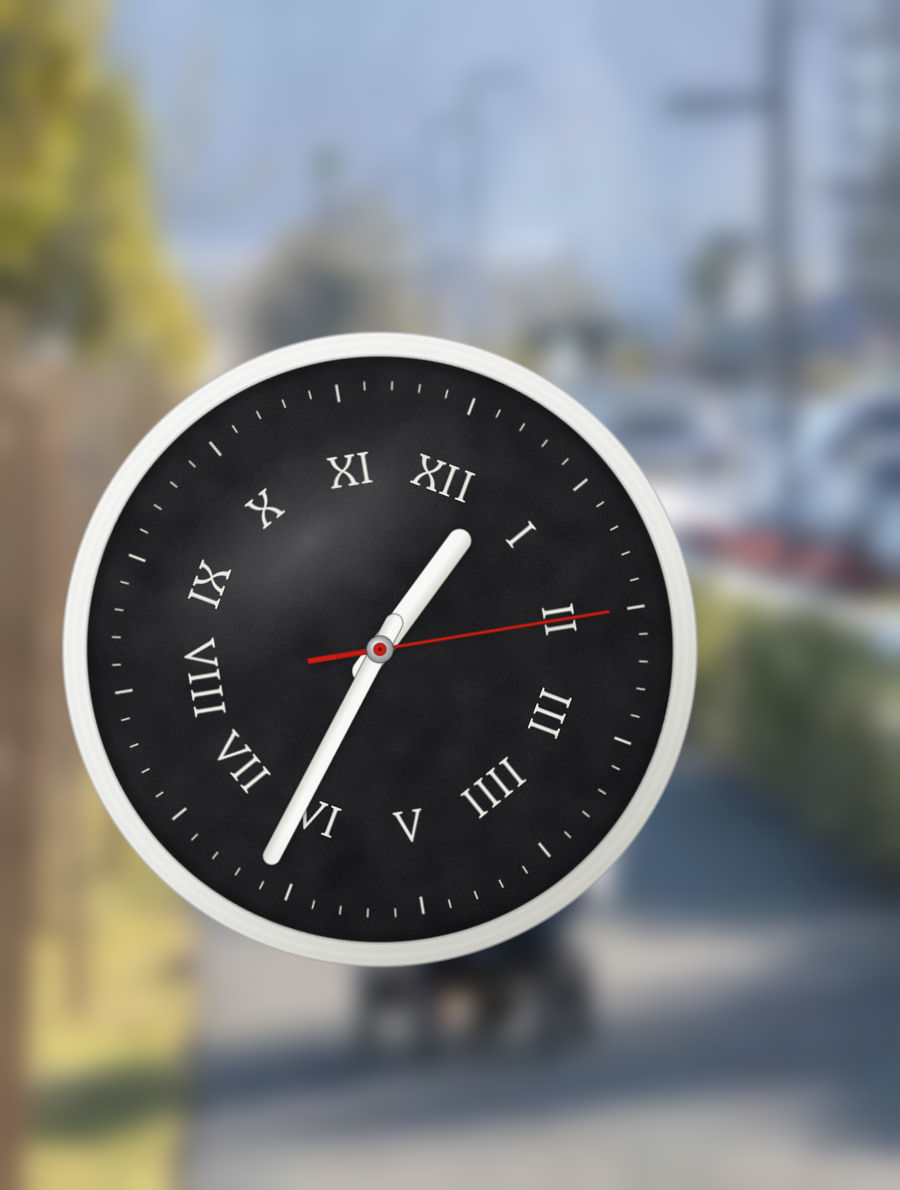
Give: 12:31:10
